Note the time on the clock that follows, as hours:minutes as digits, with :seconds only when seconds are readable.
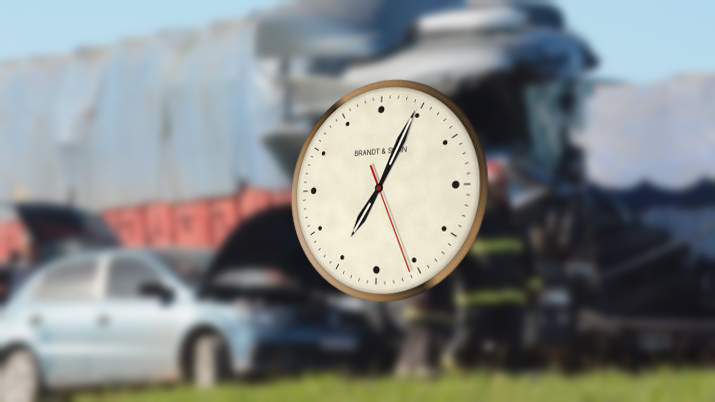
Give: 7:04:26
